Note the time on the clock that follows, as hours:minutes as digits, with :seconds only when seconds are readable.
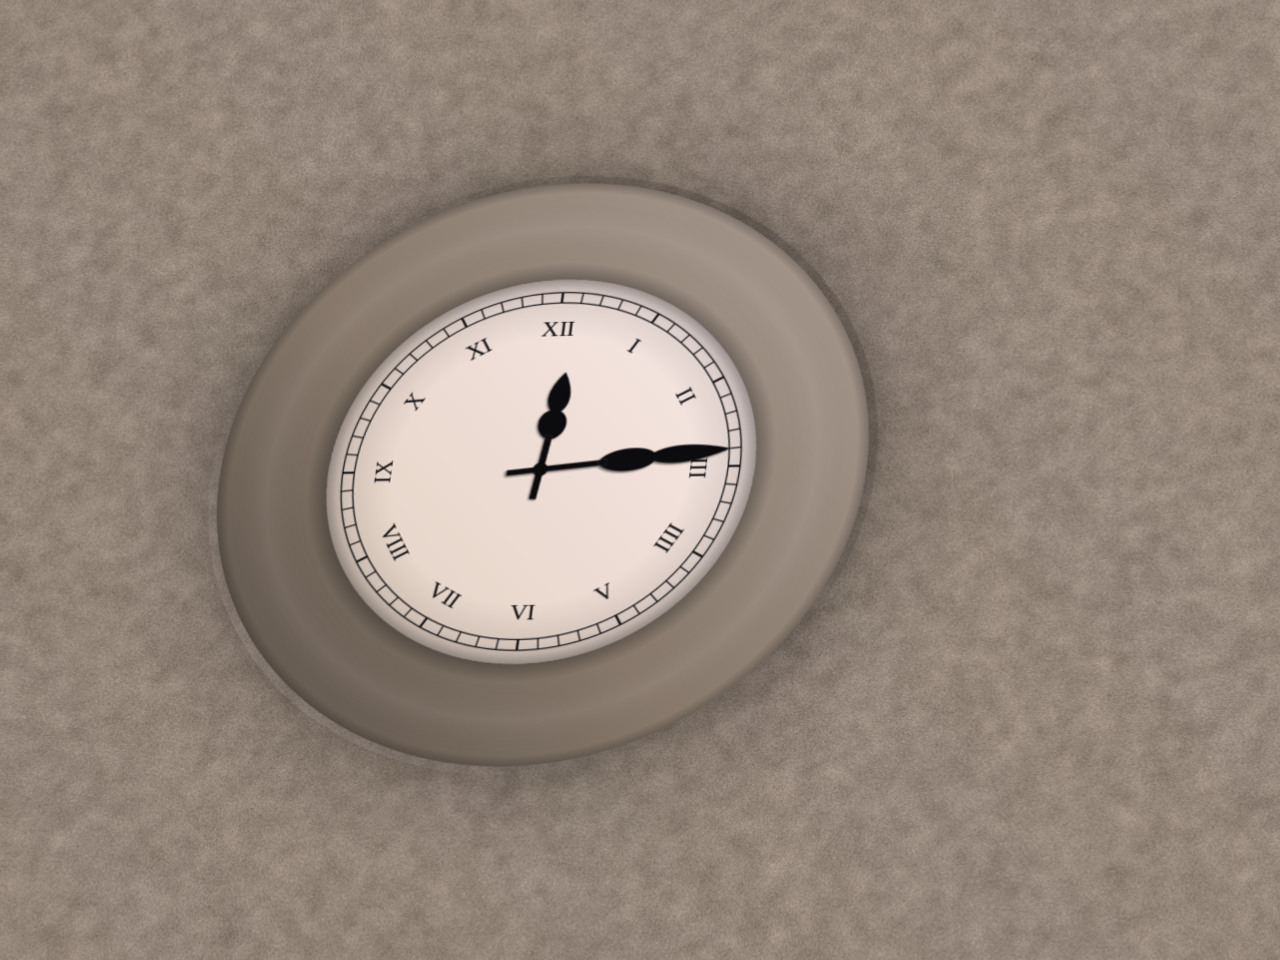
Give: 12:14
